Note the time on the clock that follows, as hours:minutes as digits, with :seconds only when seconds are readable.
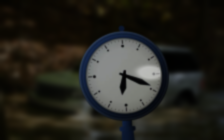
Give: 6:19
